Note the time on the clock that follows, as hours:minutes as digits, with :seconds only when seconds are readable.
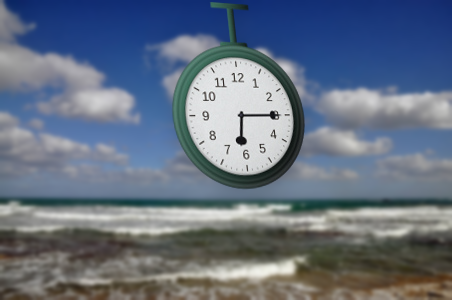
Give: 6:15
